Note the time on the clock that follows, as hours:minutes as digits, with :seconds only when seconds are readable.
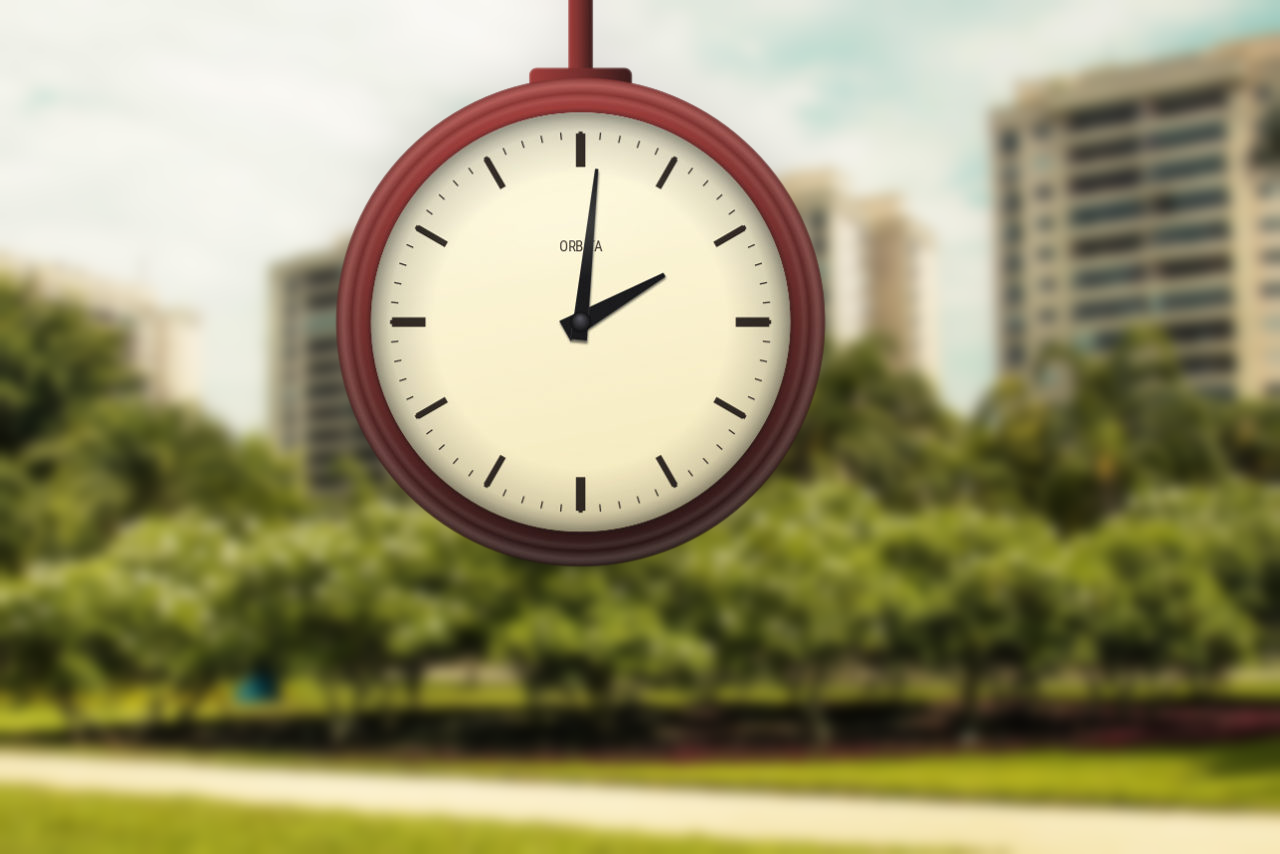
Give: 2:01
